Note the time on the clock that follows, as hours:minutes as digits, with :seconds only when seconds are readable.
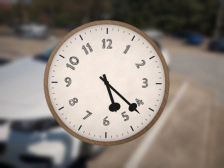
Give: 5:22
